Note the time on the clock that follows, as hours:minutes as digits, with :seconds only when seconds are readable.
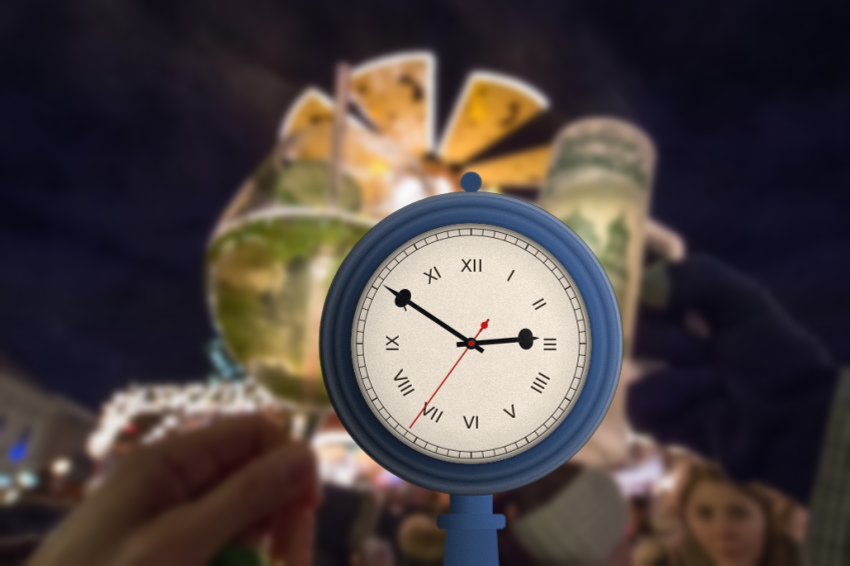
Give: 2:50:36
